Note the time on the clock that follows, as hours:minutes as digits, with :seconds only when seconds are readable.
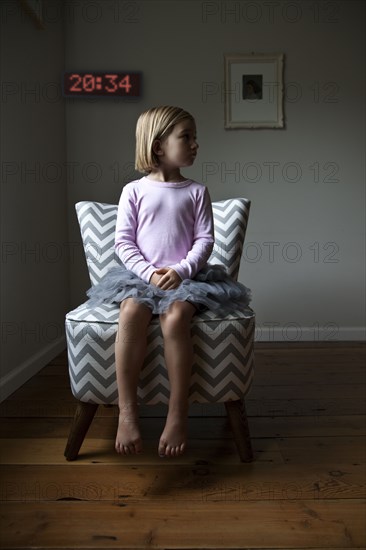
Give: 20:34
